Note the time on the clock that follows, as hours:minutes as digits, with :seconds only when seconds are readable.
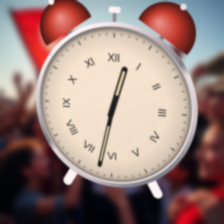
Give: 12:32
